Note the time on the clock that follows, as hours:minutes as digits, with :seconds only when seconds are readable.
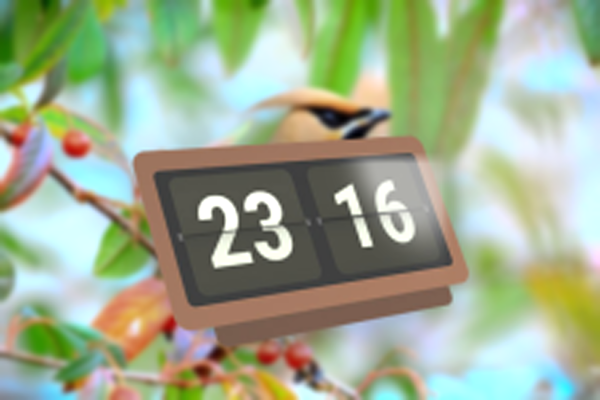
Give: 23:16
